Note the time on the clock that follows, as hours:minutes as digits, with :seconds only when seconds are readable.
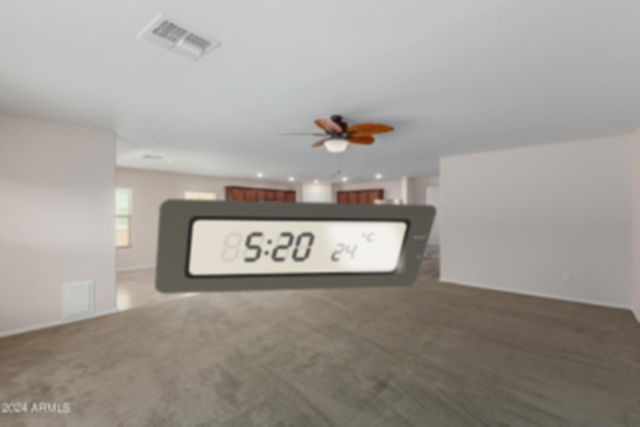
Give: 5:20
